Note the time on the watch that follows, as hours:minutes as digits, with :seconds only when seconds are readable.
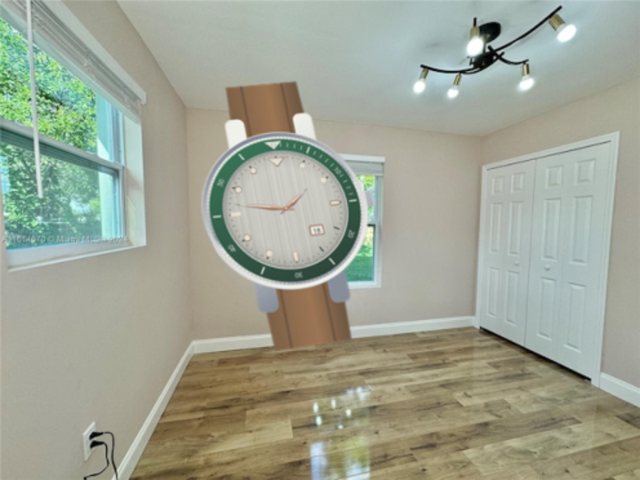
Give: 1:47
